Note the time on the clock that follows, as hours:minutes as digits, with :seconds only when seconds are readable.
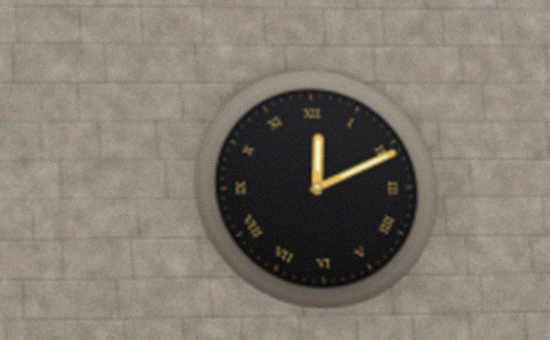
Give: 12:11
